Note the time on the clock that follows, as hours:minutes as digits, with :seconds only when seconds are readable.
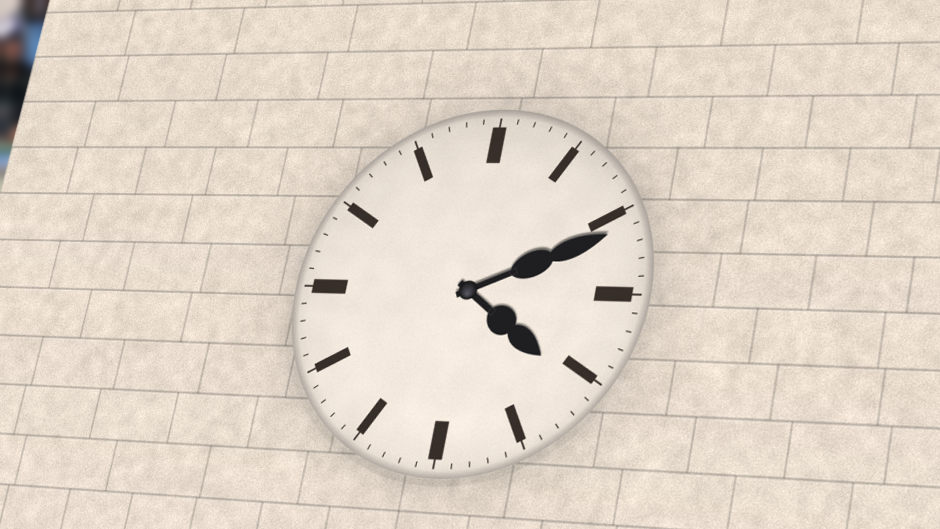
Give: 4:11
